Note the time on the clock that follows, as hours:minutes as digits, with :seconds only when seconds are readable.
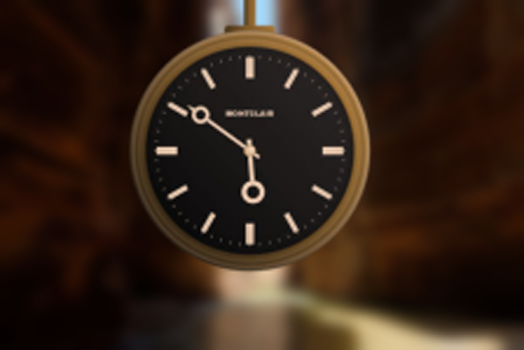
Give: 5:51
